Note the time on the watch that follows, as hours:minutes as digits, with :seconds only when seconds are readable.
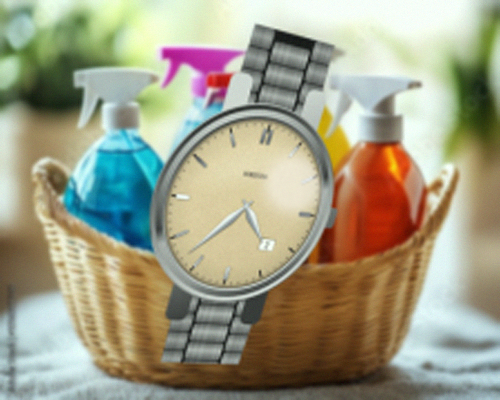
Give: 4:37
